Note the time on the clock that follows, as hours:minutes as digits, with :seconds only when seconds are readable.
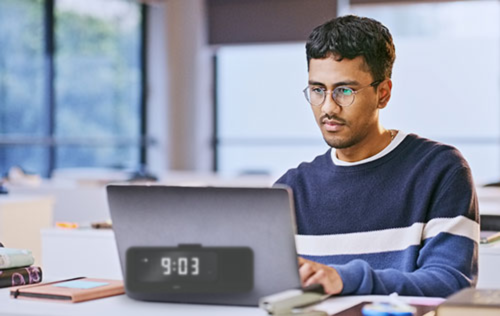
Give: 9:03
